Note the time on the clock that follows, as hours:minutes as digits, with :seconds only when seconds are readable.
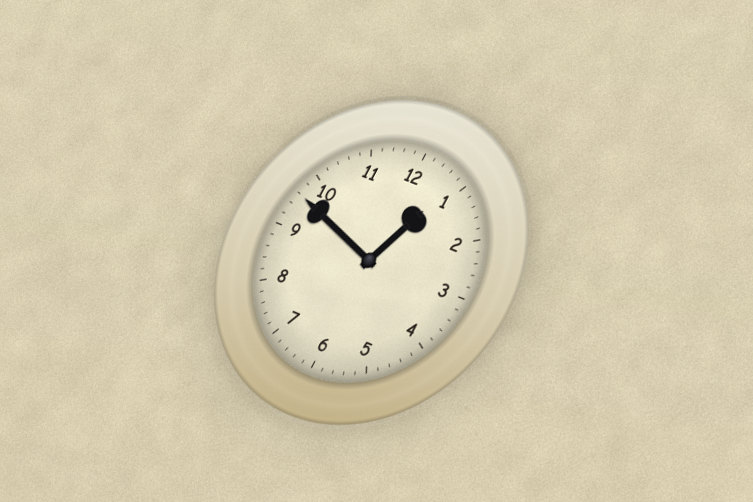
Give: 12:48
